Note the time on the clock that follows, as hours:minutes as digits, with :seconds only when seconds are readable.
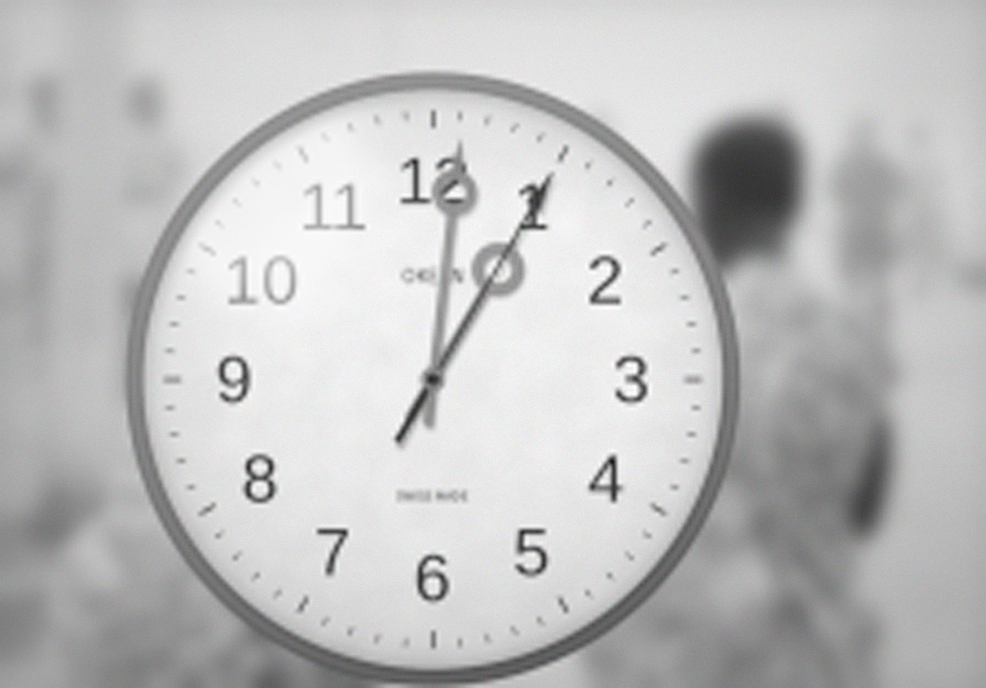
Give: 1:01:05
